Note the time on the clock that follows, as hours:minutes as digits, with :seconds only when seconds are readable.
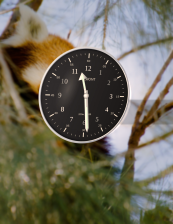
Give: 11:29
